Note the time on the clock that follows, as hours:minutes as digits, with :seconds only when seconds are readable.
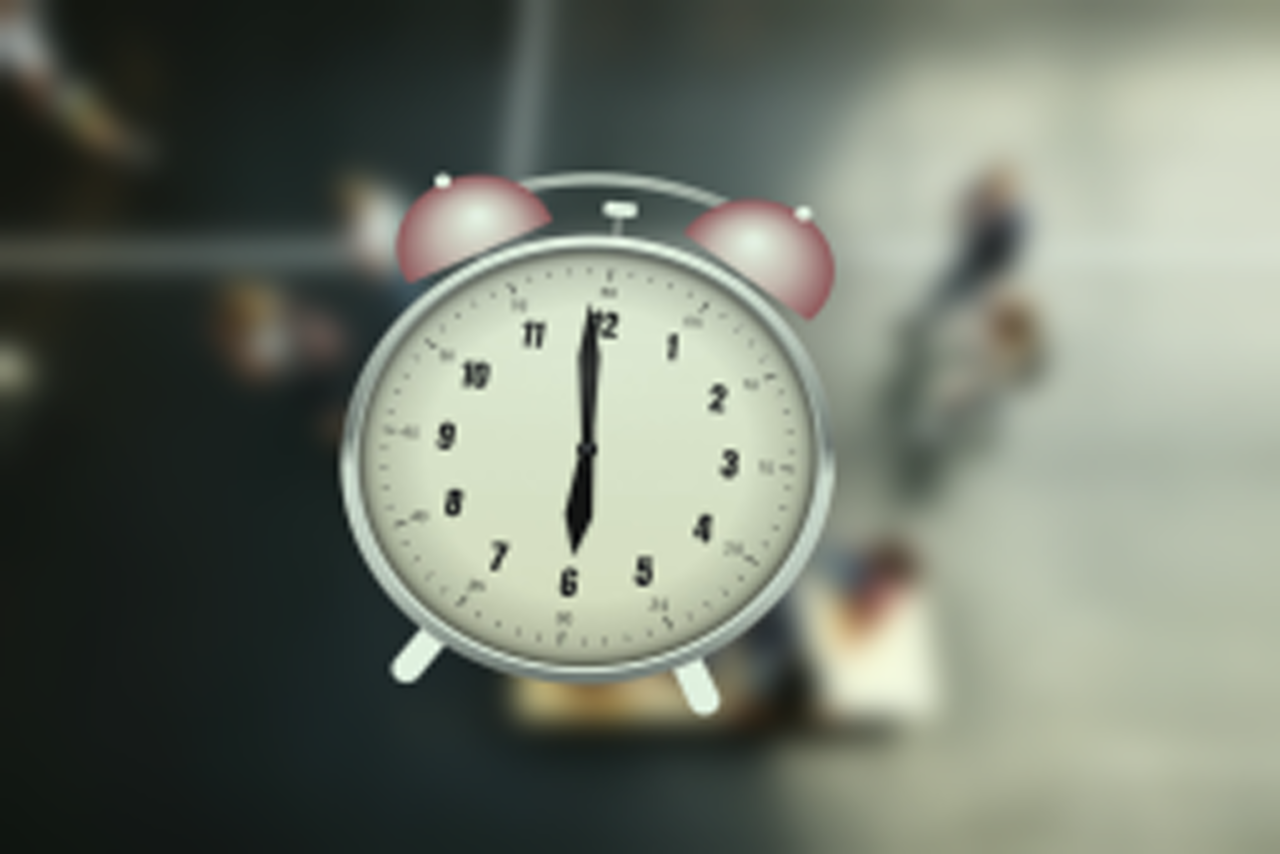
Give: 5:59
